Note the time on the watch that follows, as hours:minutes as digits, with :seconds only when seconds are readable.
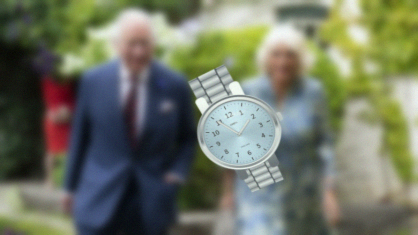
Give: 1:55
